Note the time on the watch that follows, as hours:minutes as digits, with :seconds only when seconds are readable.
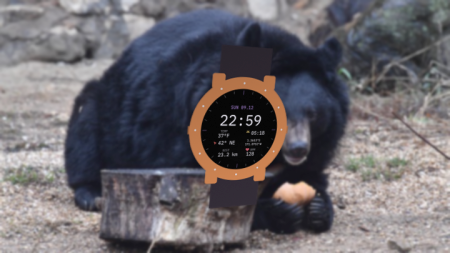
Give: 22:59
